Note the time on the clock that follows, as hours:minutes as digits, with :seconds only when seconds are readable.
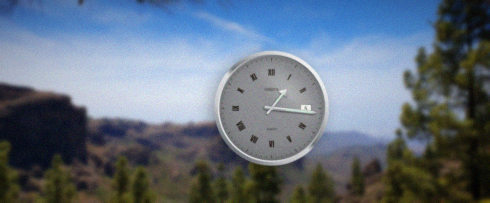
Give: 1:16
